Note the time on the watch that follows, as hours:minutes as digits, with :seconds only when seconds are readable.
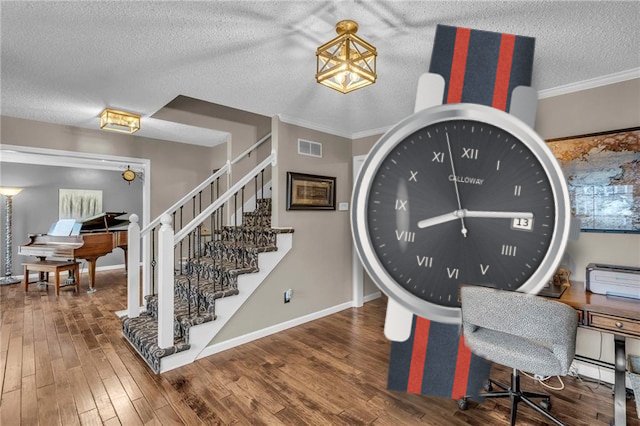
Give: 8:13:57
